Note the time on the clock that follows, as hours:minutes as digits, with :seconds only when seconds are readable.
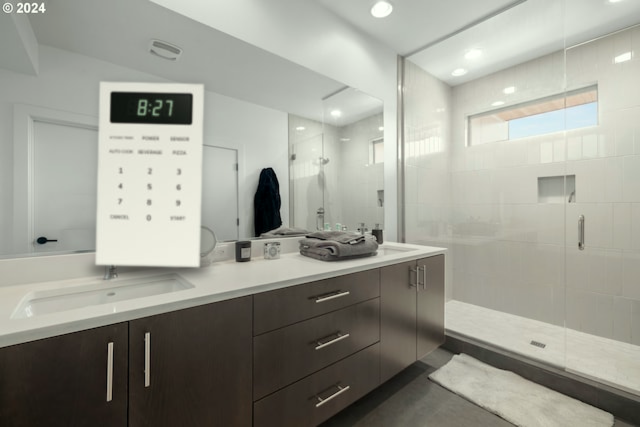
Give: 8:27
